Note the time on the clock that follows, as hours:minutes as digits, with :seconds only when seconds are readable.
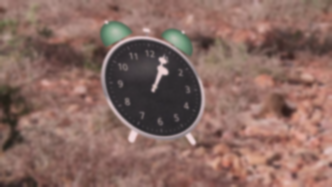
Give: 1:04
